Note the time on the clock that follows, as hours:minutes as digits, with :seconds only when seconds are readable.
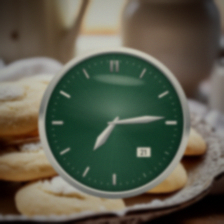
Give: 7:14
